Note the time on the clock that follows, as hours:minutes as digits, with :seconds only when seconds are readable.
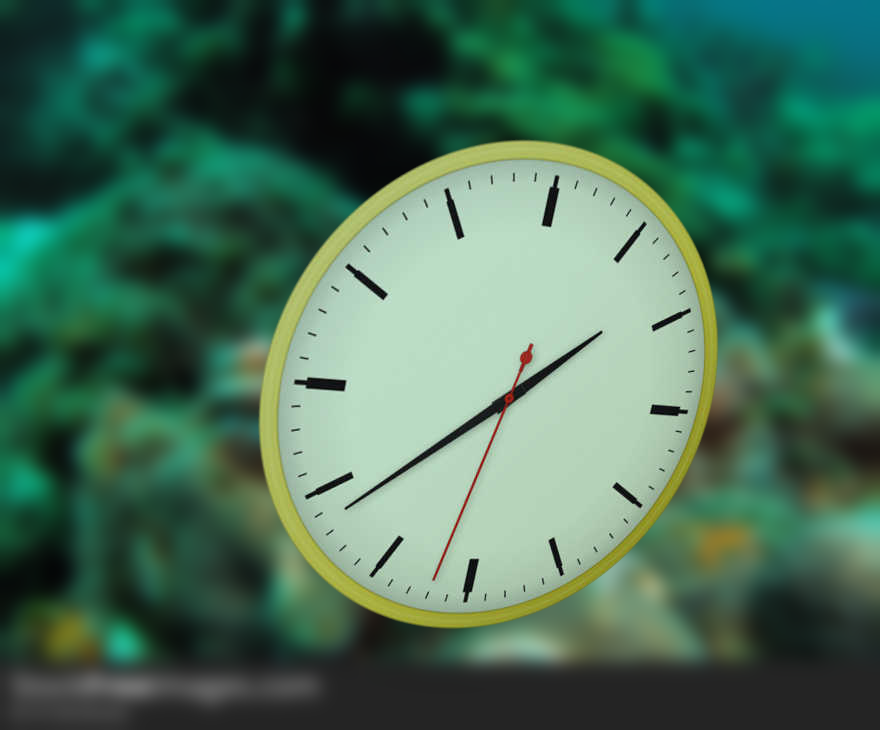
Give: 1:38:32
